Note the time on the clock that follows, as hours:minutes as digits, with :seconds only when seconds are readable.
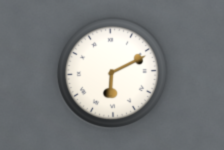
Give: 6:11
